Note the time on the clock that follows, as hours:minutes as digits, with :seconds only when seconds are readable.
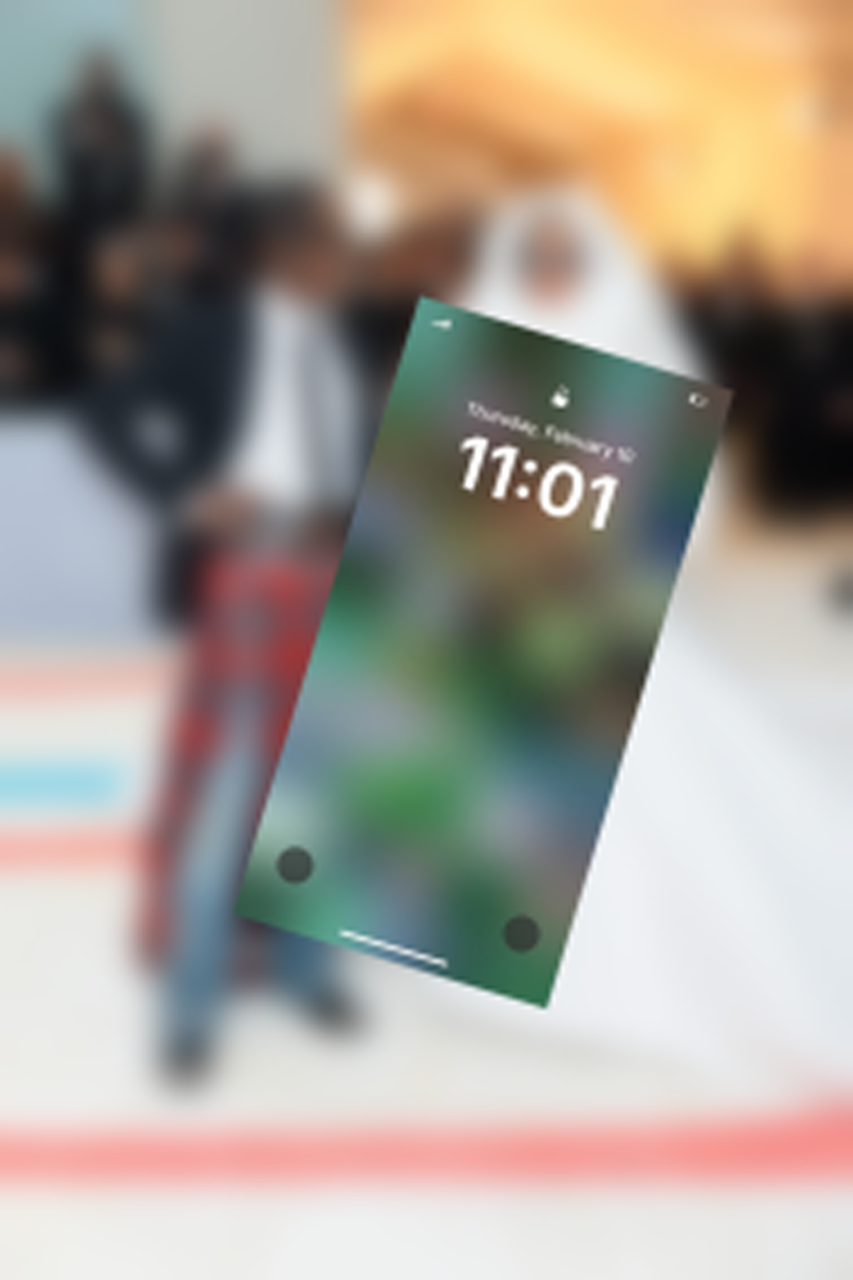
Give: 11:01
